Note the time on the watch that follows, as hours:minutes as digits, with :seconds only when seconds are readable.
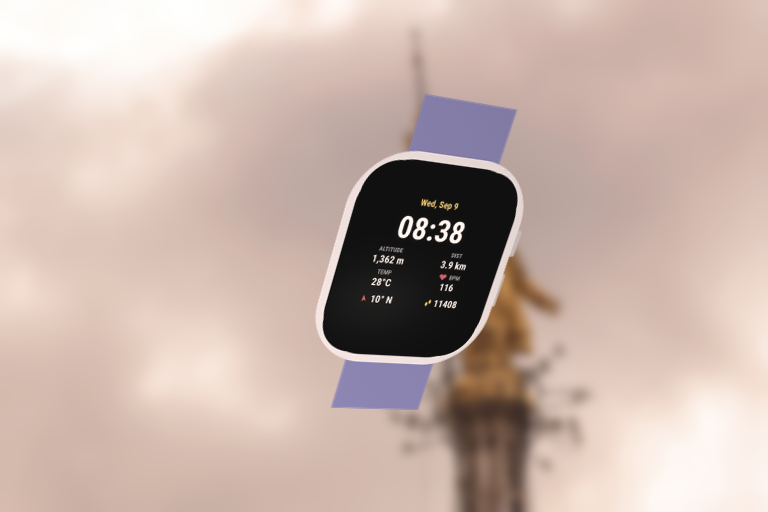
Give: 8:38
